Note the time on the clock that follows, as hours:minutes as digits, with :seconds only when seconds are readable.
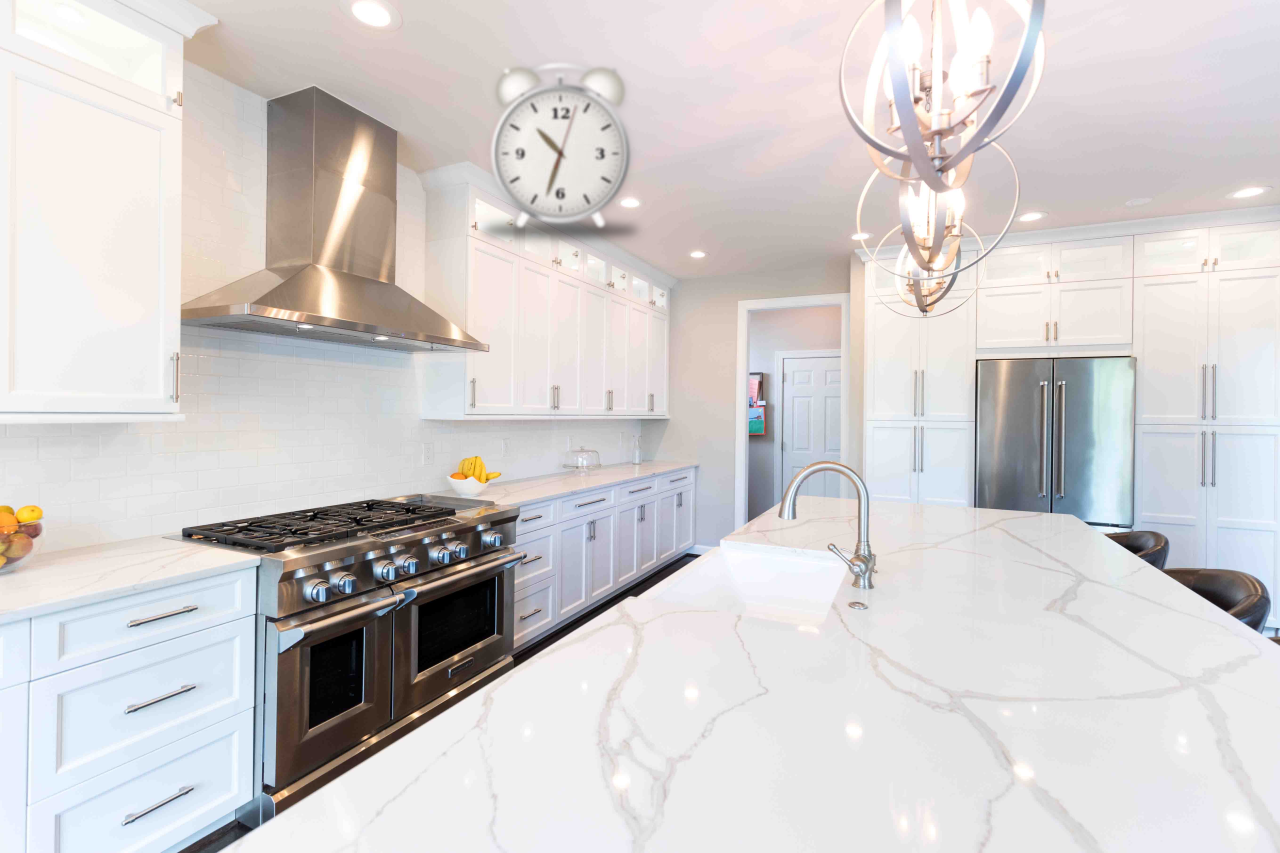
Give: 10:33:03
